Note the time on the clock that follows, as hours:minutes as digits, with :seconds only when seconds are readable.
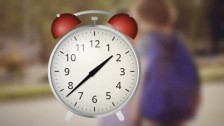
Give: 1:38
